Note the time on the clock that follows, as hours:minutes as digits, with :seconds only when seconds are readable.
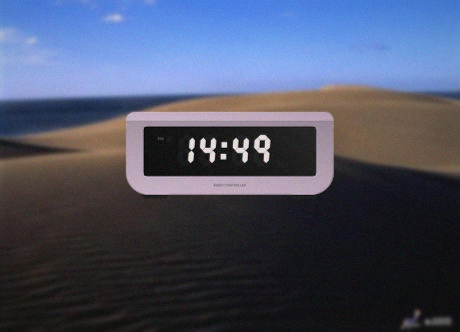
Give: 14:49
